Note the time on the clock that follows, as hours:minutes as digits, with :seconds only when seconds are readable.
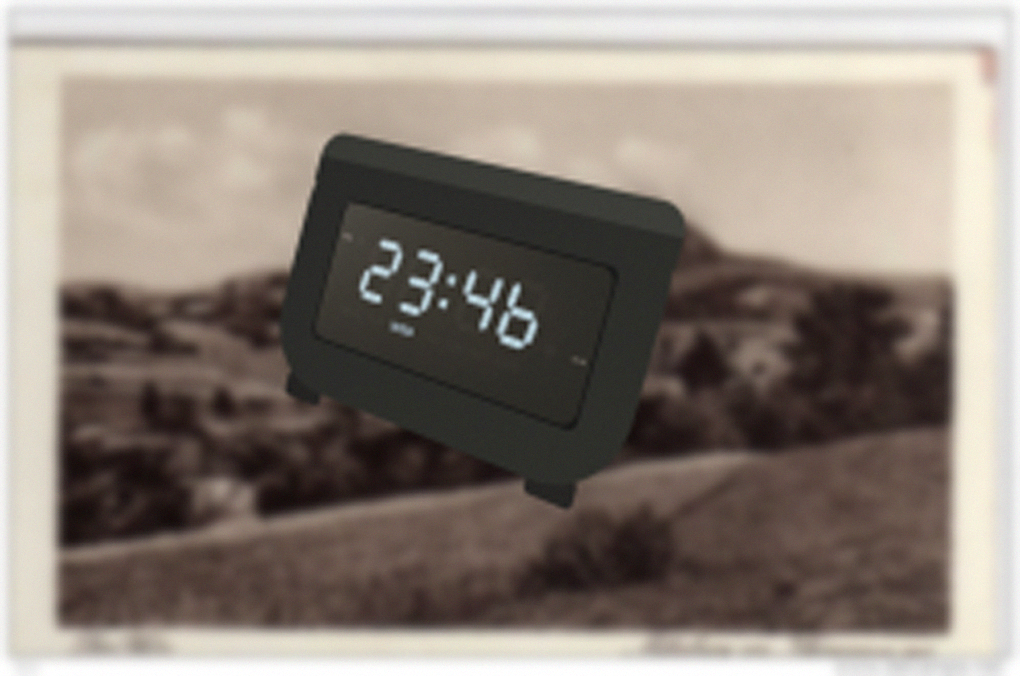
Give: 23:46
